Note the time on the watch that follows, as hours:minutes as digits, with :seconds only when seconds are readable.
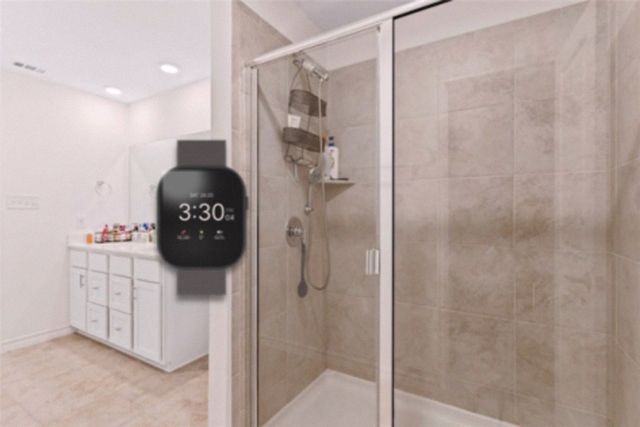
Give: 3:30
